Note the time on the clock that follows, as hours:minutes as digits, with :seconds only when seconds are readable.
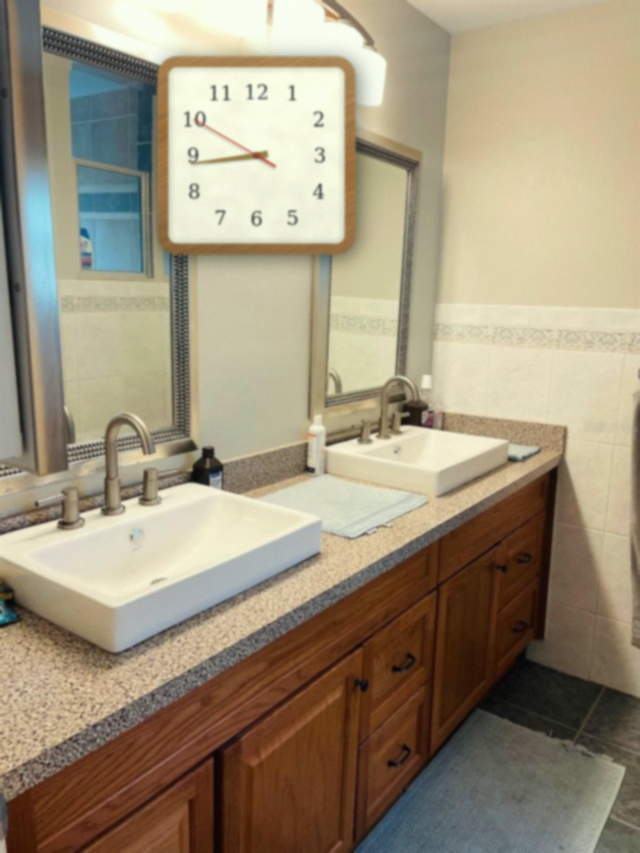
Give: 8:43:50
